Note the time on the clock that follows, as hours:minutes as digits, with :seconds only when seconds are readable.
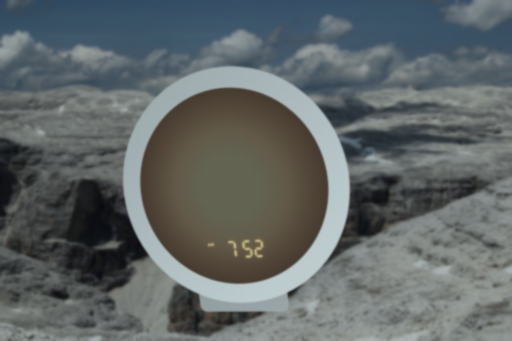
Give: 7:52
